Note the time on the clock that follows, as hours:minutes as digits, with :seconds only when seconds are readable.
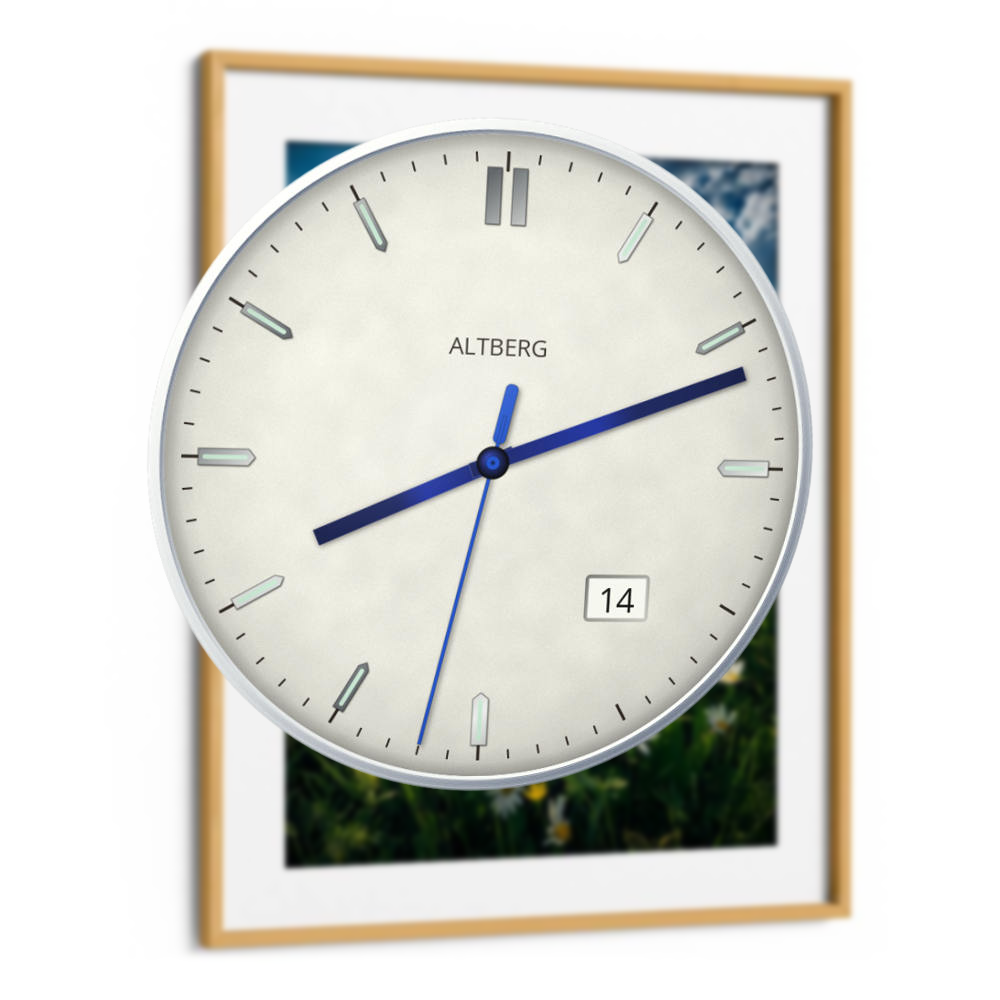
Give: 8:11:32
